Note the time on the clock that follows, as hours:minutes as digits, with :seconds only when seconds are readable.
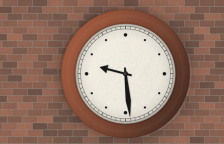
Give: 9:29
